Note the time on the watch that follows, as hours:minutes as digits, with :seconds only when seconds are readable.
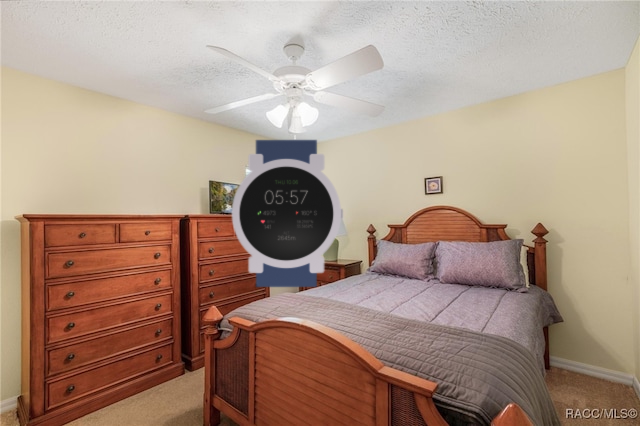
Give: 5:57
